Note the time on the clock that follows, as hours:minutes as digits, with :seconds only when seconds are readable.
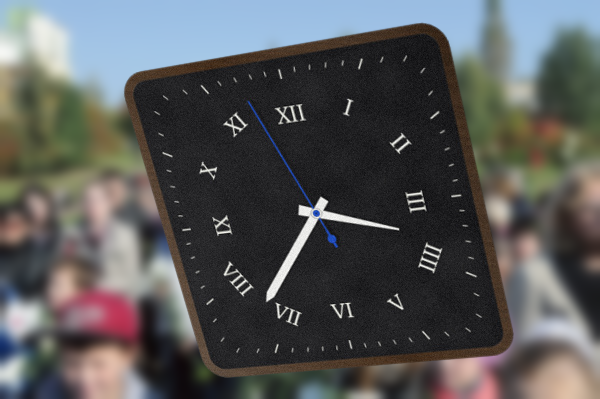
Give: 3:36:57
